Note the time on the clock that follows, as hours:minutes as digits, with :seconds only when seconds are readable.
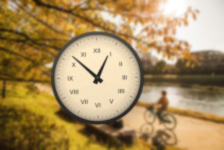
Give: 12:52
